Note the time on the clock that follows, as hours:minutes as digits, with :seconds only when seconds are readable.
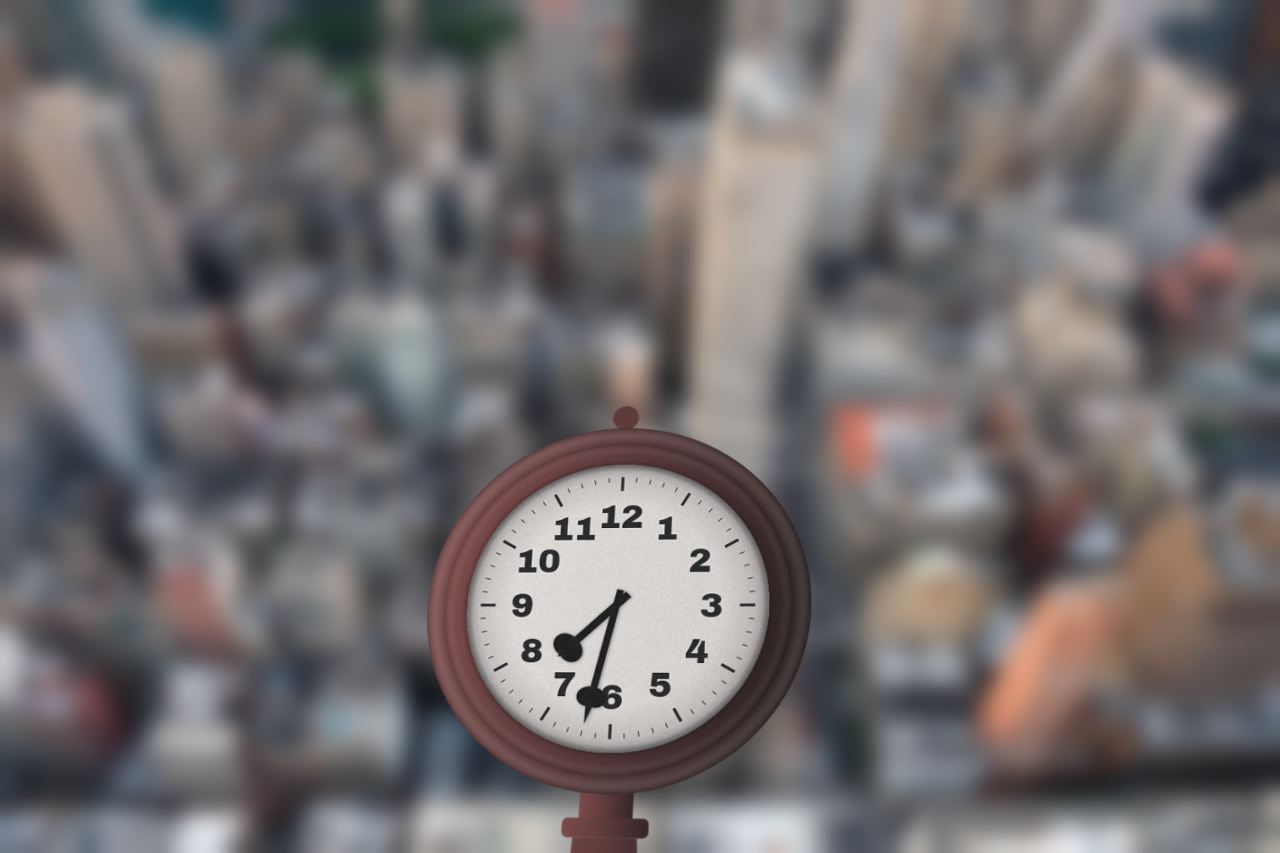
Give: 7:32
